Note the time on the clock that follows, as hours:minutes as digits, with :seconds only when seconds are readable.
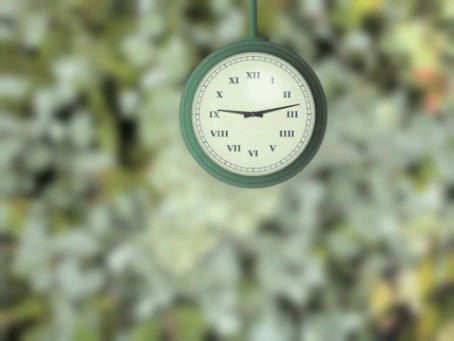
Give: 9:13
